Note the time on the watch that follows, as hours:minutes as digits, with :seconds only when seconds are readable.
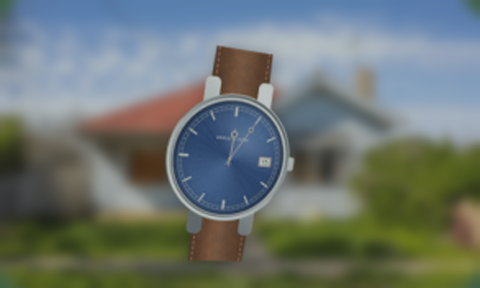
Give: 12:05
